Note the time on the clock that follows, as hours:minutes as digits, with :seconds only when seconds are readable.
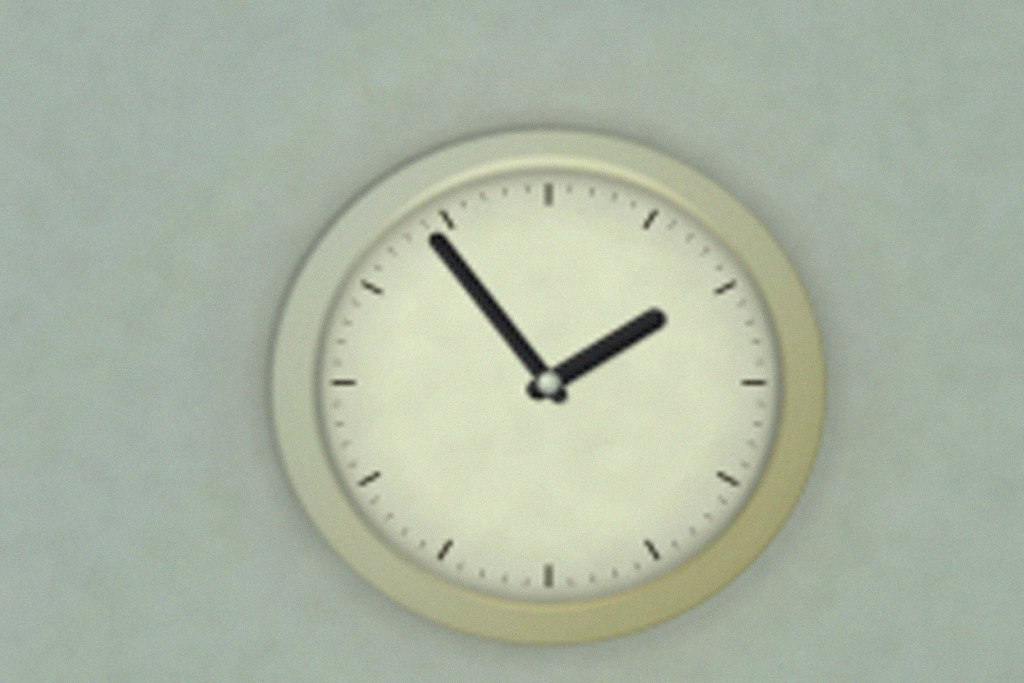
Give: 1:54
